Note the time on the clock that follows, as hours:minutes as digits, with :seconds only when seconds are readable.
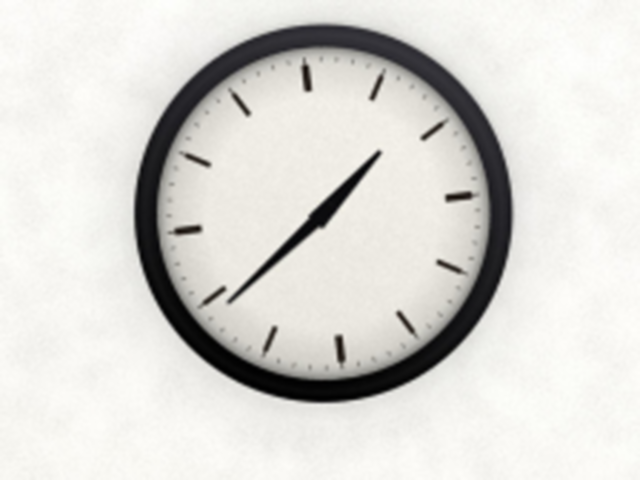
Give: 1:39
